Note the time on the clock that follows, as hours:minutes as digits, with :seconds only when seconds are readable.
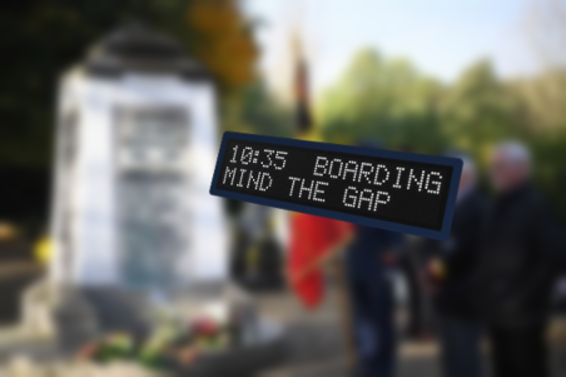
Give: 10:35
